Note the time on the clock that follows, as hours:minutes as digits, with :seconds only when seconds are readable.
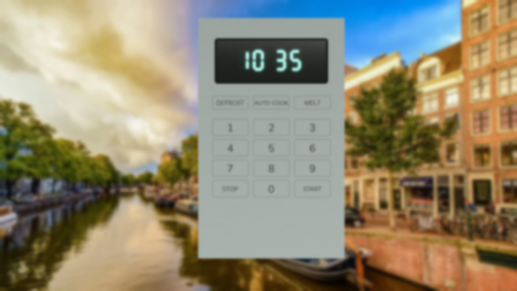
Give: 10:35
